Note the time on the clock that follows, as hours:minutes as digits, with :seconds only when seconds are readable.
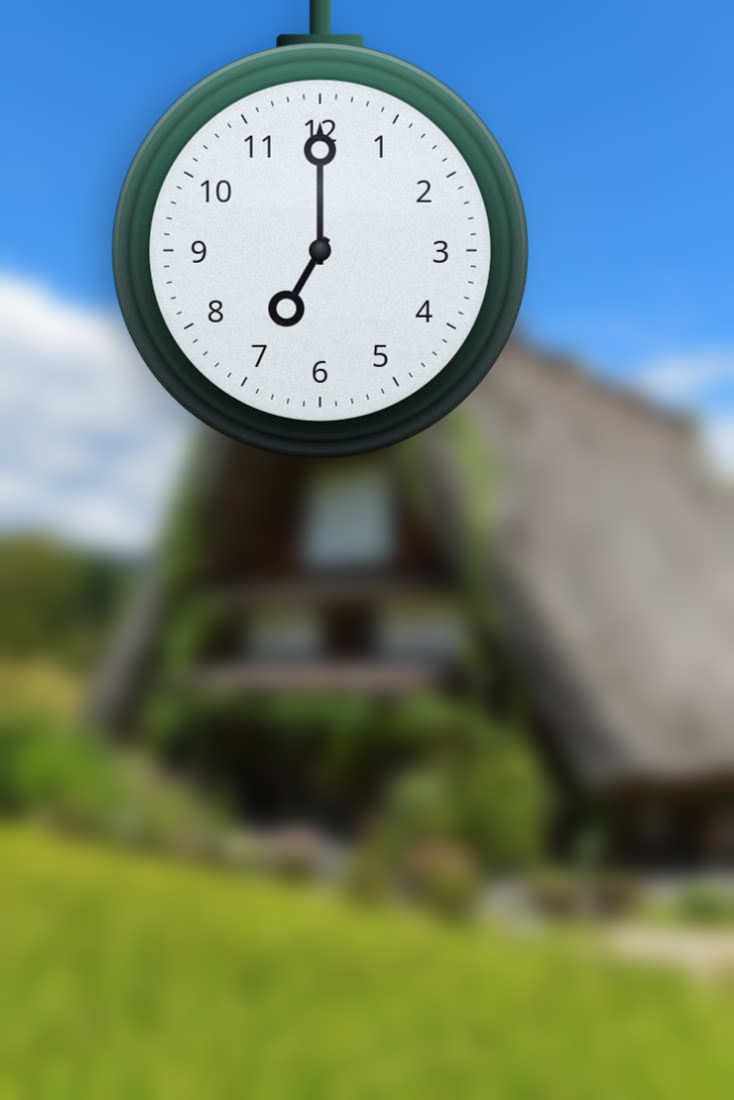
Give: 7:00
